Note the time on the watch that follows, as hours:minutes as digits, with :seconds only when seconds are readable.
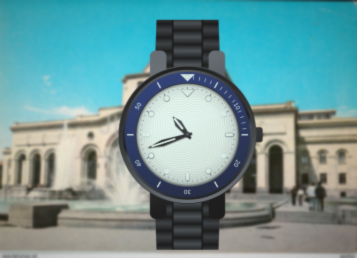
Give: 10:42
